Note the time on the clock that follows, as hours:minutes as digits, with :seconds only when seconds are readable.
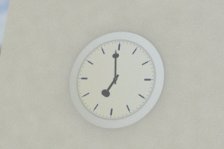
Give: 6:59
